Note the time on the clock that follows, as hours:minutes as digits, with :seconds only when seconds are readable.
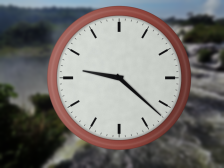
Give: 9:22
